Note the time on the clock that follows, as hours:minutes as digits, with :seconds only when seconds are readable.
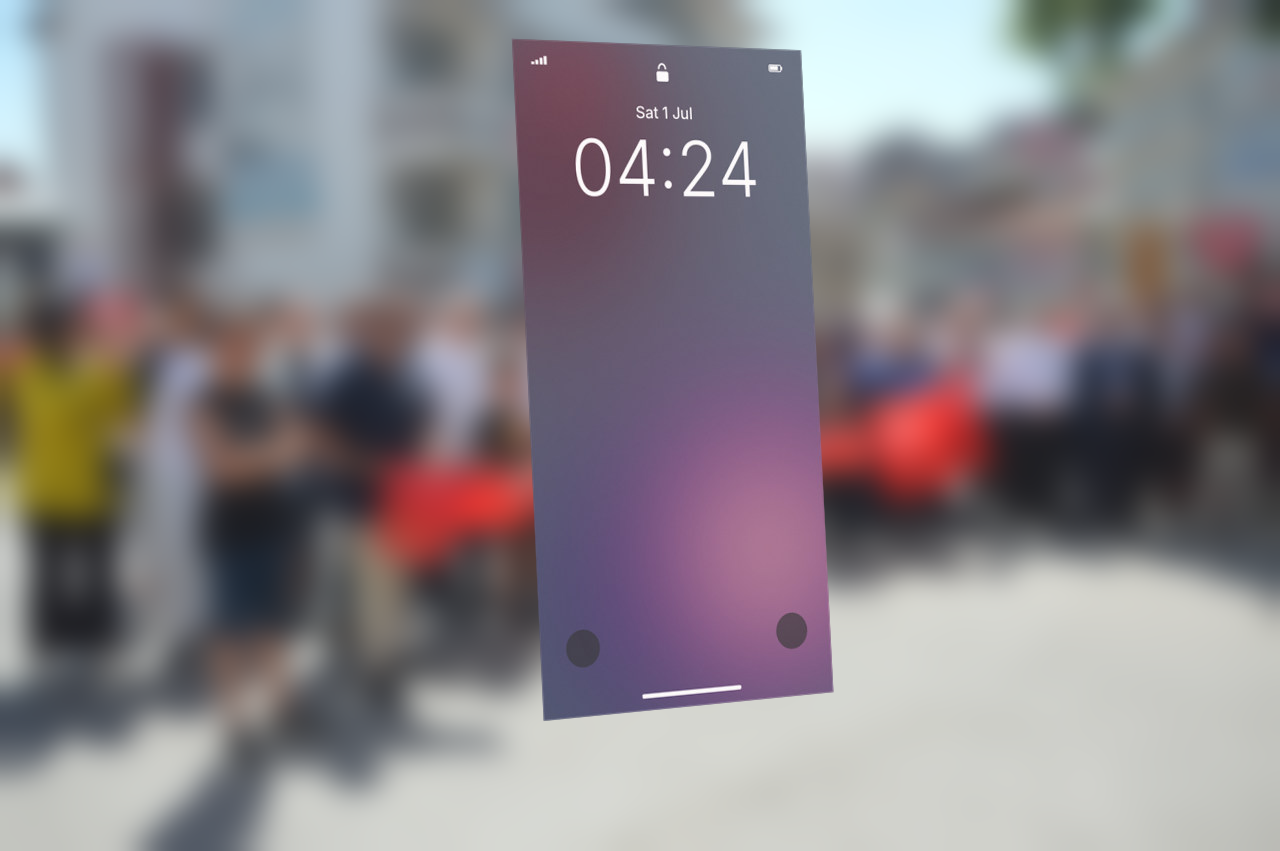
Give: 4:24
